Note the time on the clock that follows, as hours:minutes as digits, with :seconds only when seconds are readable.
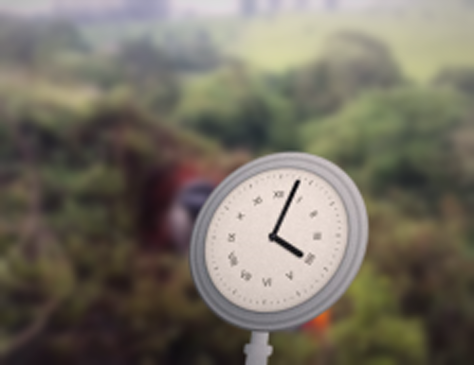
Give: 4:03
